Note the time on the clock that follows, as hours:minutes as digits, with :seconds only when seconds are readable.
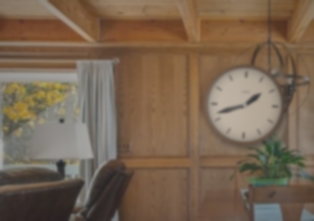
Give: 1:42
